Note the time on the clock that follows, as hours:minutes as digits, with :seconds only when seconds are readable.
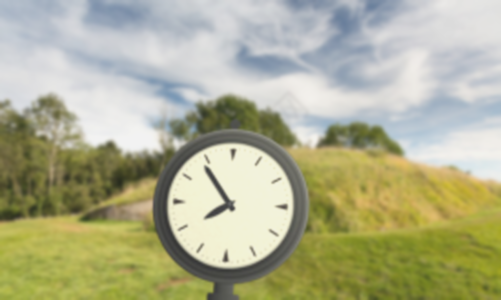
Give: 7:54
